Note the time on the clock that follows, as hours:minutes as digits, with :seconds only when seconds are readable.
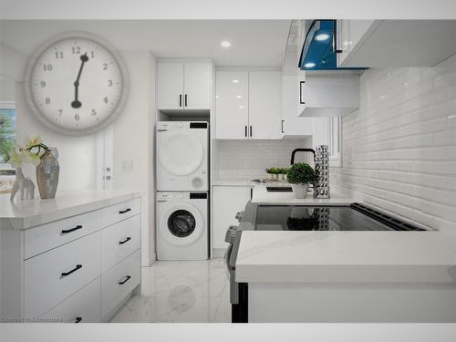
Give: 6:03
